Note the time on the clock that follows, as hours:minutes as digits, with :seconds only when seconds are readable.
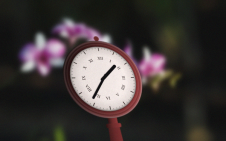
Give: 1:36
